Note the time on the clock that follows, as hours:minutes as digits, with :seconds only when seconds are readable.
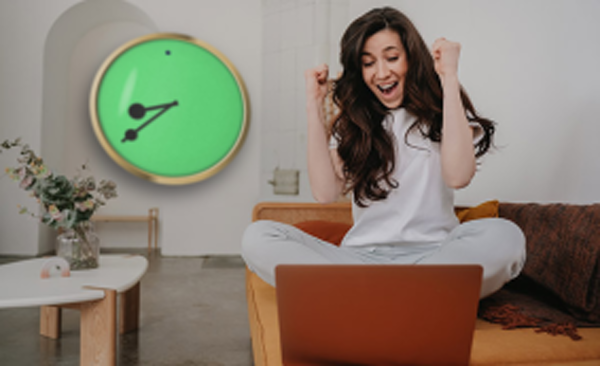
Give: 8:39
